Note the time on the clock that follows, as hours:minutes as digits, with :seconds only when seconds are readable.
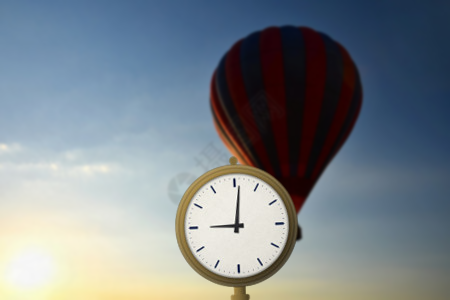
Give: 9:01
